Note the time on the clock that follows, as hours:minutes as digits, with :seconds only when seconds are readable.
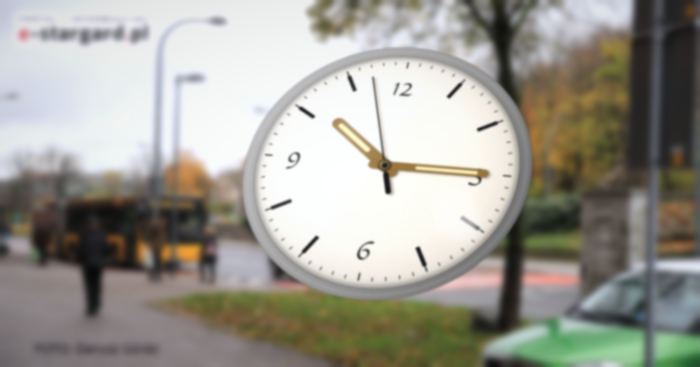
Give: 10:14:57
